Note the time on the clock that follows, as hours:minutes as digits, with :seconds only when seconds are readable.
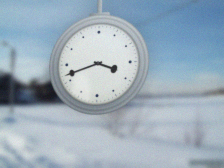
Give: 3:42
